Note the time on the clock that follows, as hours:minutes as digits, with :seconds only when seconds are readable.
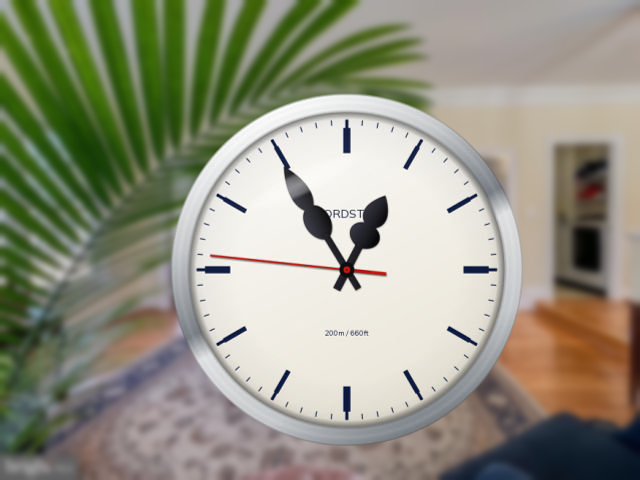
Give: 12:54:46
